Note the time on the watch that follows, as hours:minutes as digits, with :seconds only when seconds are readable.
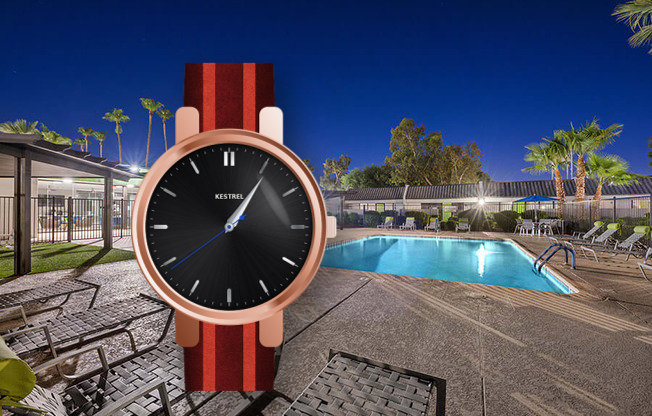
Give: 1:05:39
